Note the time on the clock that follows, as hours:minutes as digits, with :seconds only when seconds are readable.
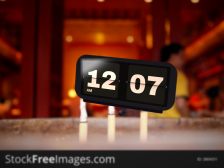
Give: 12:07
